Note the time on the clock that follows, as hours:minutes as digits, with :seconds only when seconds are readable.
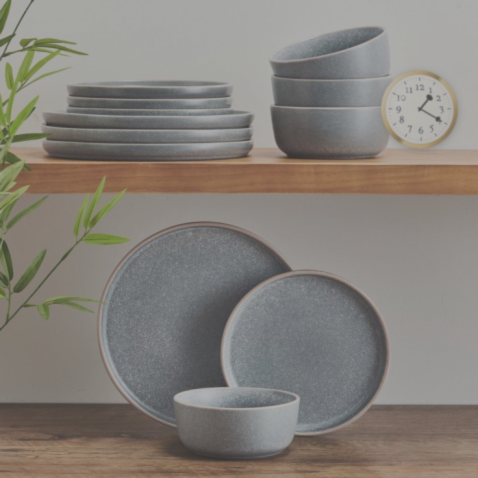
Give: 1:20
